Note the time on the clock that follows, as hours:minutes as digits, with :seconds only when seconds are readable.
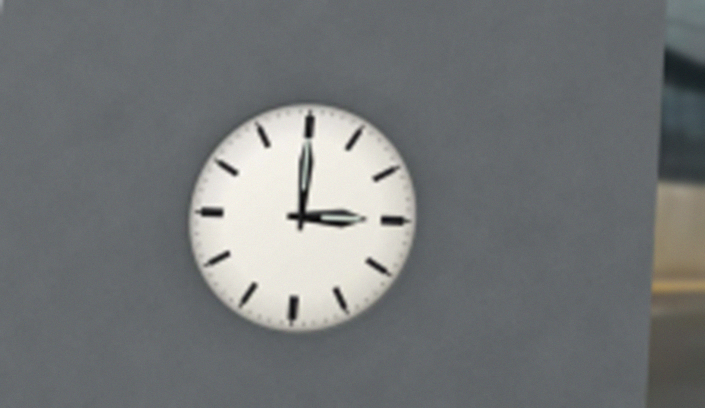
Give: 3:00
